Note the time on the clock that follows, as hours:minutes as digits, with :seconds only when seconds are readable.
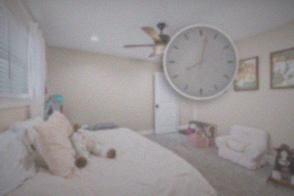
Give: 8:02
